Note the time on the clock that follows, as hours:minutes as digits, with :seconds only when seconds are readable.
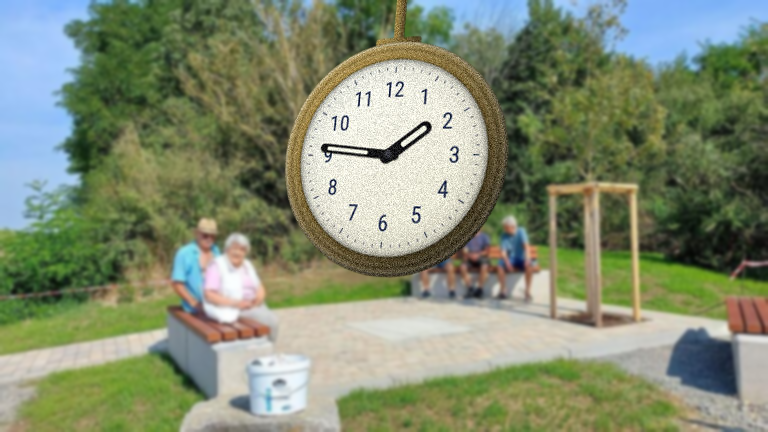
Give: 1:46
